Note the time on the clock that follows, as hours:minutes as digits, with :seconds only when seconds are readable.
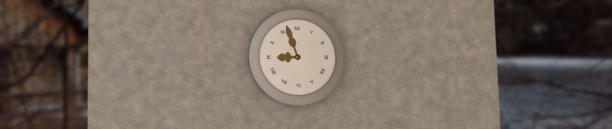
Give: 8:57
